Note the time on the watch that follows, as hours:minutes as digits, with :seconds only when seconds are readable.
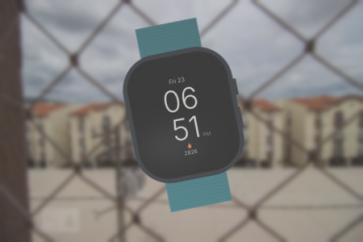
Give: 6:51
